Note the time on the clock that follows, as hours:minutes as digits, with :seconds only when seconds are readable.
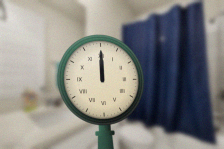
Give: 12:00
